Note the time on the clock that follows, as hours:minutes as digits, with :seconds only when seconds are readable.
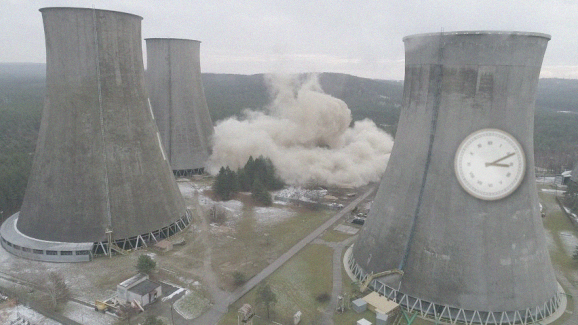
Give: 3:11
